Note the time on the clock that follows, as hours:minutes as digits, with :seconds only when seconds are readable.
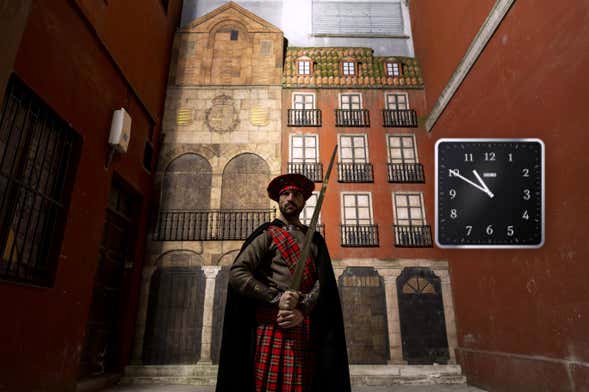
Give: 10:50
